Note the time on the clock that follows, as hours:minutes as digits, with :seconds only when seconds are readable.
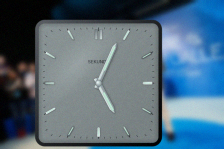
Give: 5:04
